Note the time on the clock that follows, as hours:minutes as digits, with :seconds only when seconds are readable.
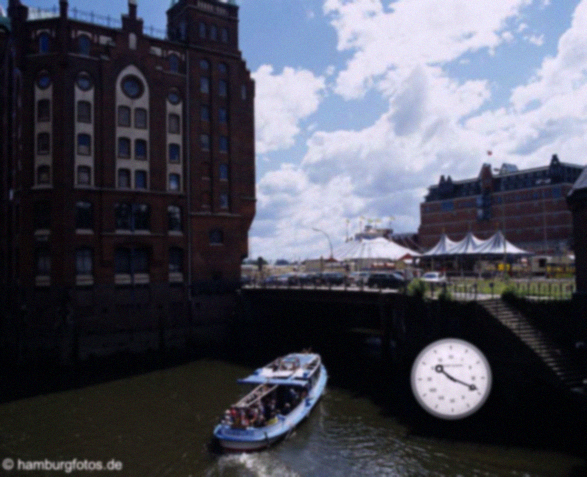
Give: 10:19
